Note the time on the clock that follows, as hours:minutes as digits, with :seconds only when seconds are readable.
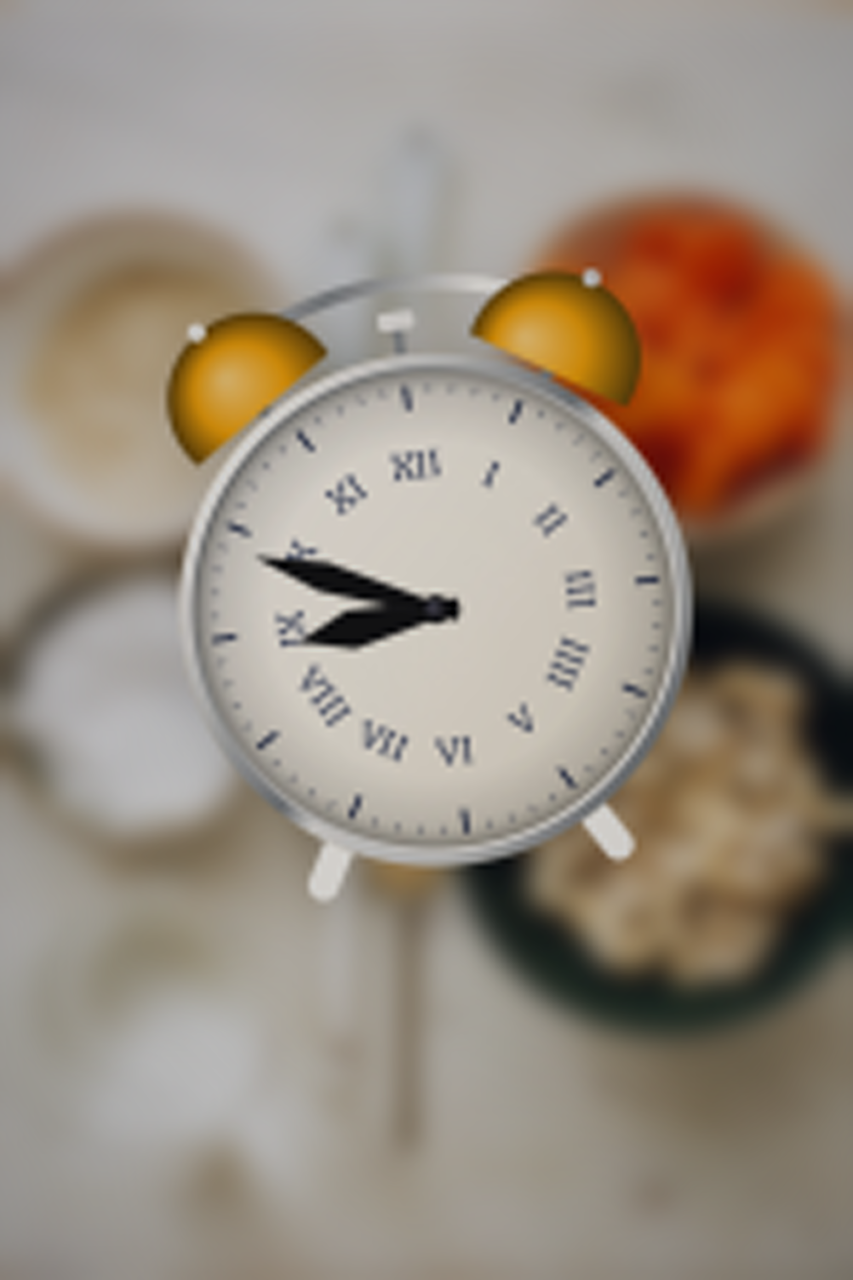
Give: 8:49
